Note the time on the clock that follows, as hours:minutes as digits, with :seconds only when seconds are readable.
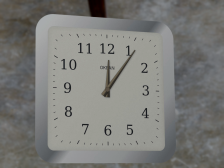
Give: 12:06
